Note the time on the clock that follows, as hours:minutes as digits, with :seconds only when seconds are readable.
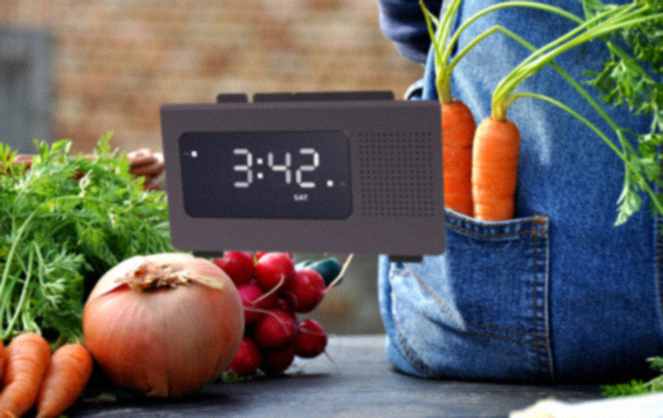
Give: 3:42
